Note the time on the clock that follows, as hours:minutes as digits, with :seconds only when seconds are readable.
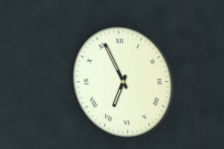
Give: 6:56
